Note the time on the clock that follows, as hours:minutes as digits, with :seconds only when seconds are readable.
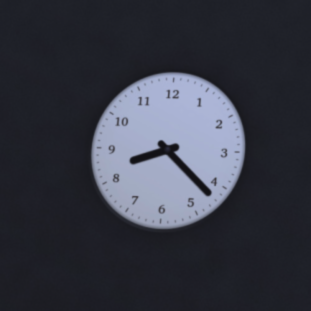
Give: 8:22
